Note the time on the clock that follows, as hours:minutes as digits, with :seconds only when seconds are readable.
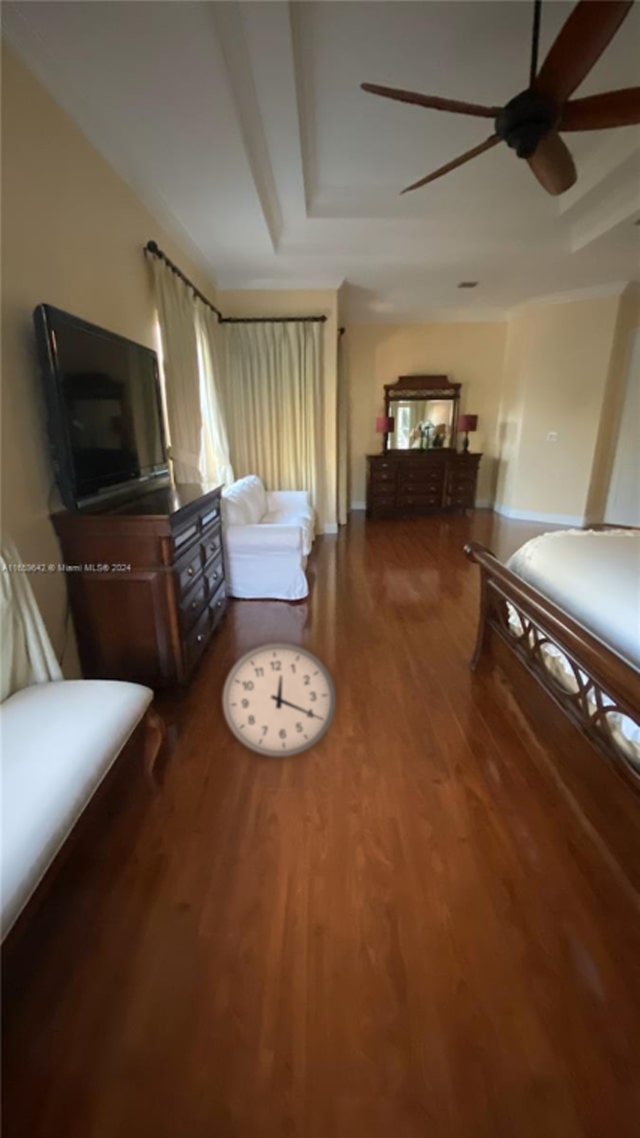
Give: 12:20
